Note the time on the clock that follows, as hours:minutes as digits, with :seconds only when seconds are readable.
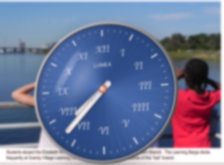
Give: 7:37
